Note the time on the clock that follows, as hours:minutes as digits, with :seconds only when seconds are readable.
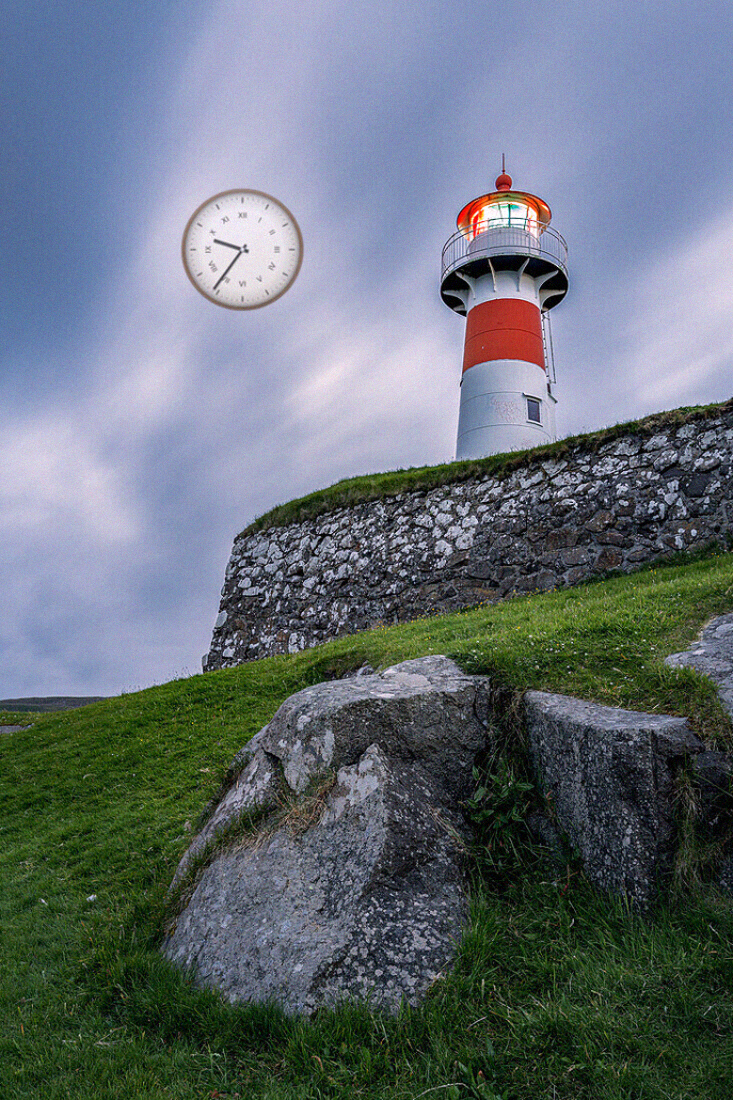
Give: 9:36
